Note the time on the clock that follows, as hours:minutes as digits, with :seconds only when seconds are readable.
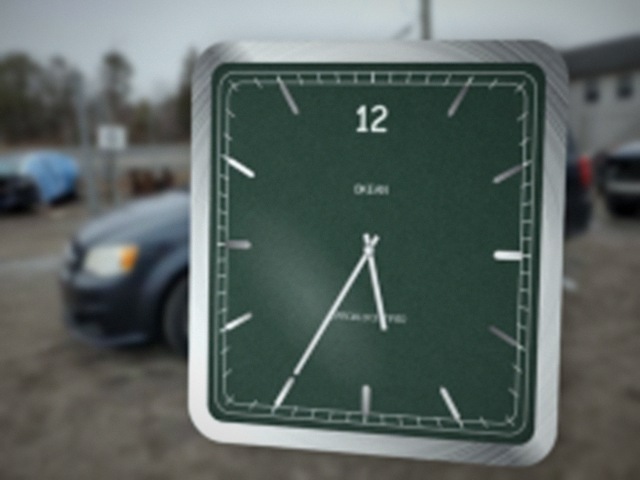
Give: 5:35
